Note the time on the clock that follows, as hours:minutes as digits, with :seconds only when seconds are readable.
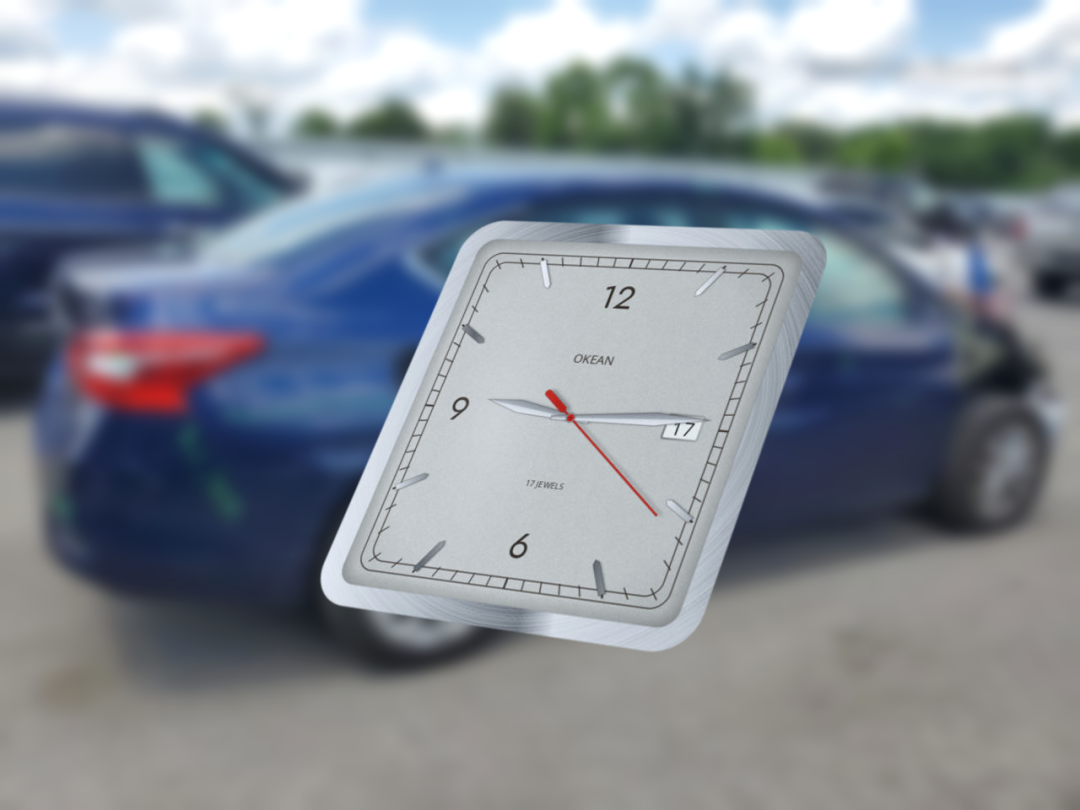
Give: 9:14:21
